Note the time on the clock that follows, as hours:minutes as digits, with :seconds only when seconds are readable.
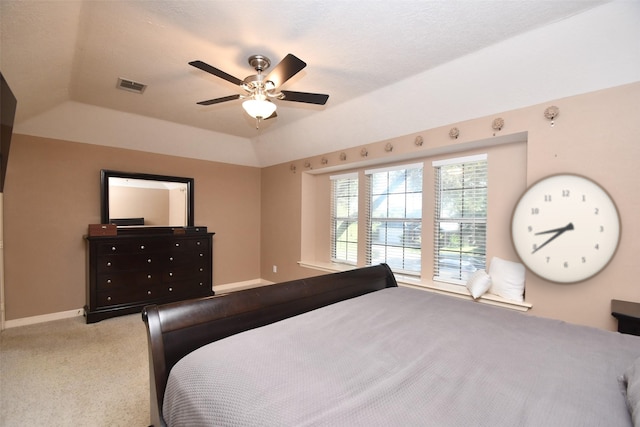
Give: 8:39
